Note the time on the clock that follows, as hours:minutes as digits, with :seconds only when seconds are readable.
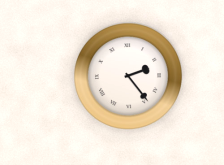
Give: 2:24
